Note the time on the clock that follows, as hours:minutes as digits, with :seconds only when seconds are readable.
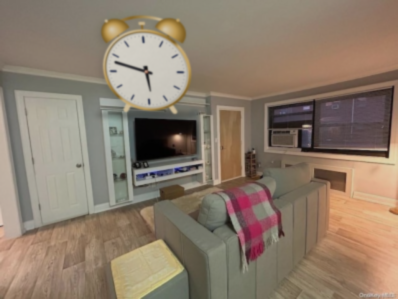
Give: 5:48
